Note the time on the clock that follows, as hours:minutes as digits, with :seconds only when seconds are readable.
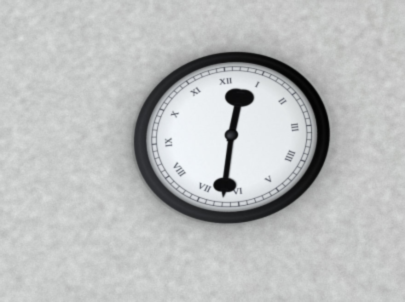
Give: 12:32
